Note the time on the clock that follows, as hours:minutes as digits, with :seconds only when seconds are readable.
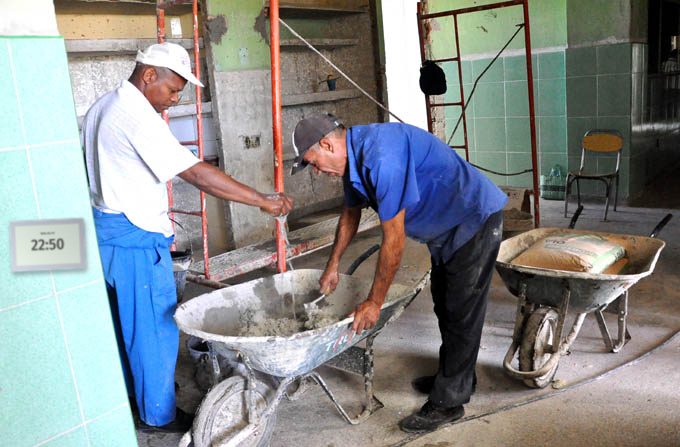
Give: 22:50
